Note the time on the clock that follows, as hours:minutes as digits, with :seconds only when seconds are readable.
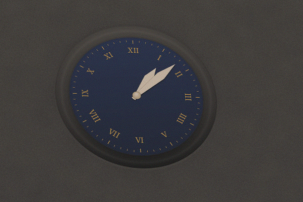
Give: 1:08
